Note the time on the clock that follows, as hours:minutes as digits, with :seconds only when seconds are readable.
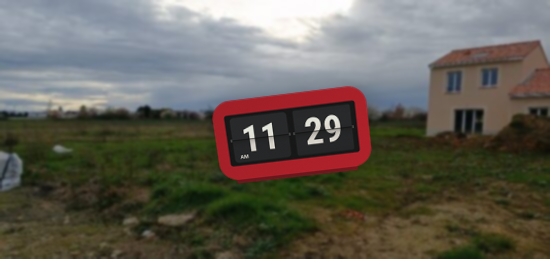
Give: 11:29
